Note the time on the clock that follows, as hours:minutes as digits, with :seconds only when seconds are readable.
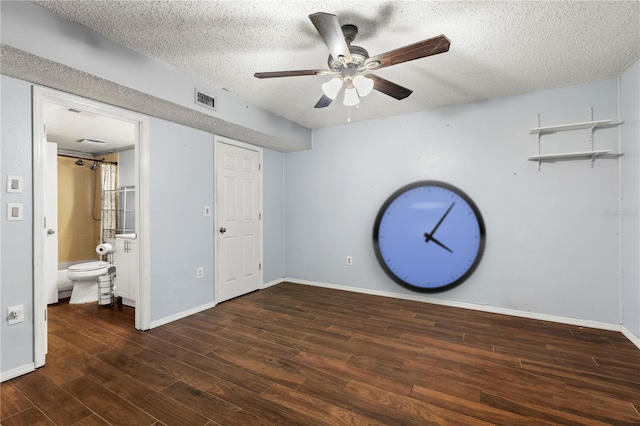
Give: 4:06
